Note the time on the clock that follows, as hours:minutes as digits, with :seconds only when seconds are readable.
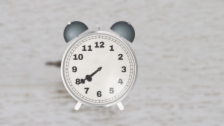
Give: 7:39
